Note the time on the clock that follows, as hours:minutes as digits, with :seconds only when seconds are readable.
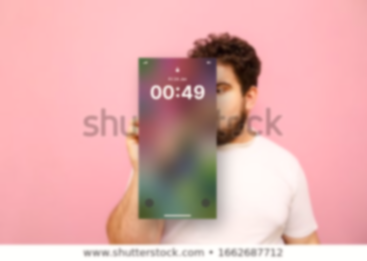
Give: 0:49
